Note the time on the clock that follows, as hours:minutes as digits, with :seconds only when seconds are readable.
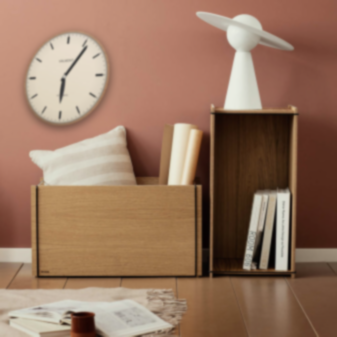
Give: 6:06
